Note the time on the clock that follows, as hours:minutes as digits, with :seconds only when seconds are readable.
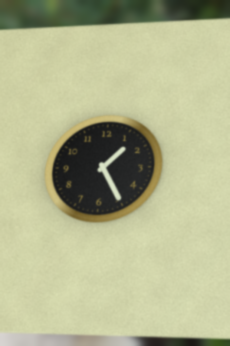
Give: 1:25
